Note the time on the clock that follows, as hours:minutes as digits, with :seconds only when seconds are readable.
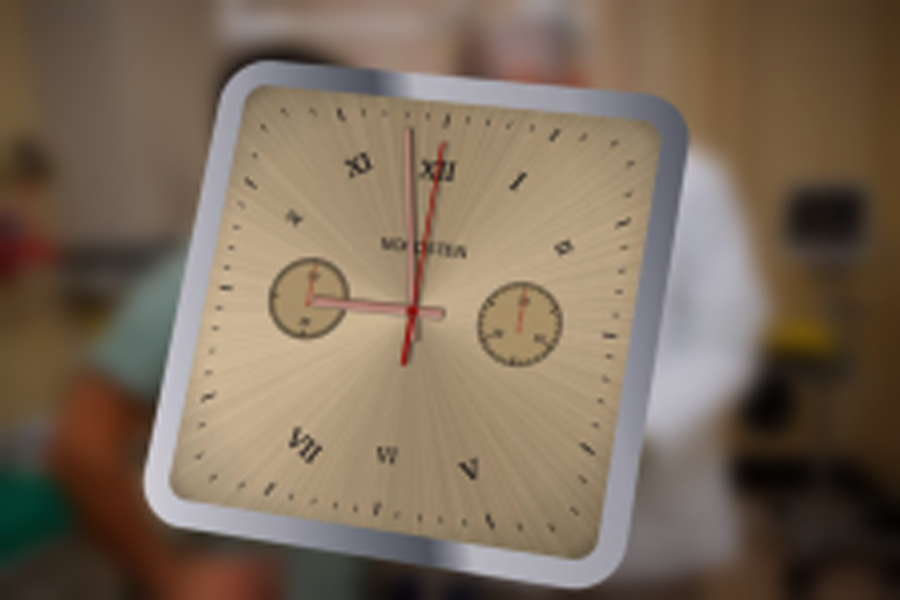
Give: 8:58
